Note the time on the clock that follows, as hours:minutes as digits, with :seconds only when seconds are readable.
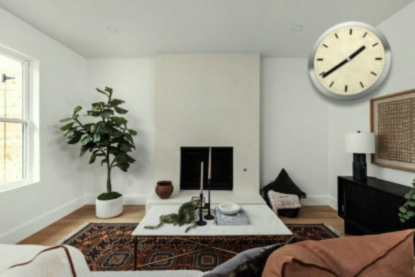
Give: 1:39
